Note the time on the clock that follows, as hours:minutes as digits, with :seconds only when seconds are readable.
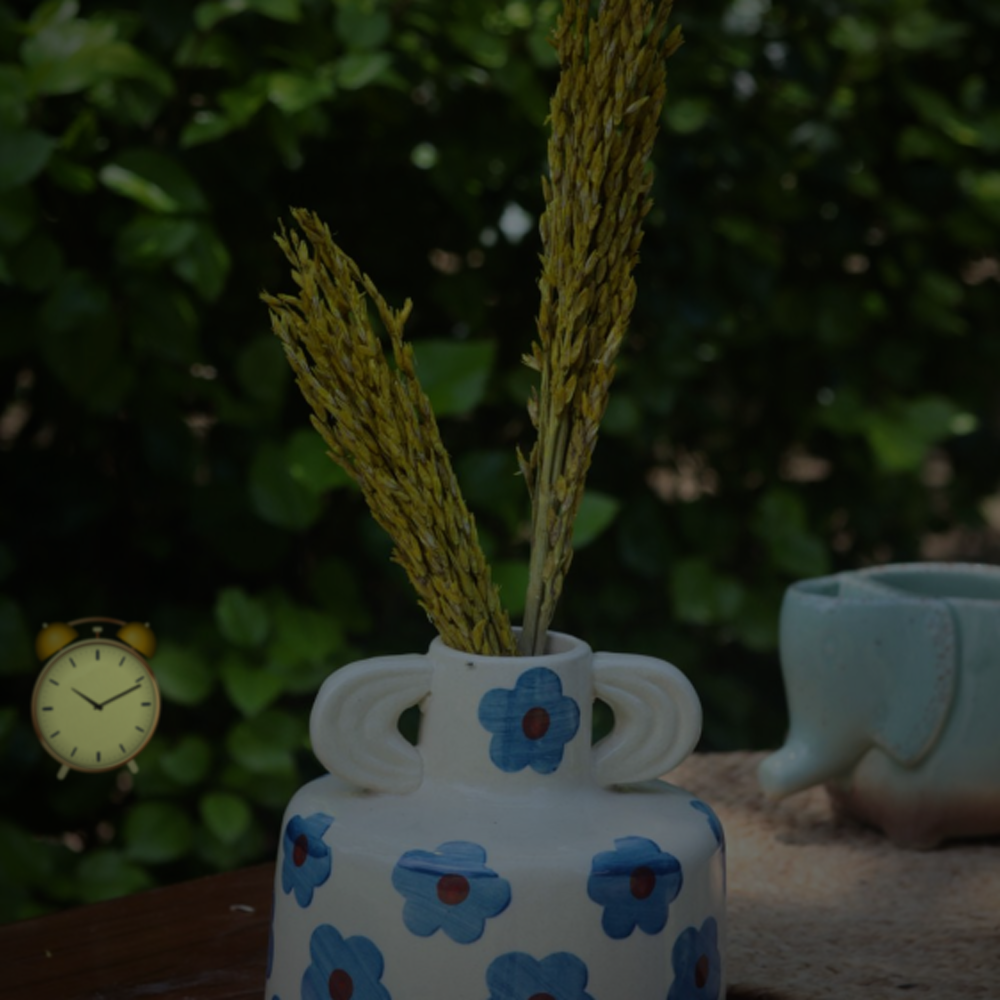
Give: 10:11
